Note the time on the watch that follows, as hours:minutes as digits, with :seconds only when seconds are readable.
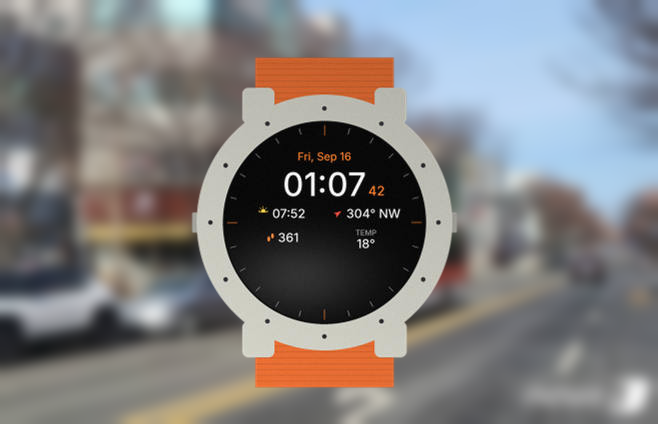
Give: 1:07:42
